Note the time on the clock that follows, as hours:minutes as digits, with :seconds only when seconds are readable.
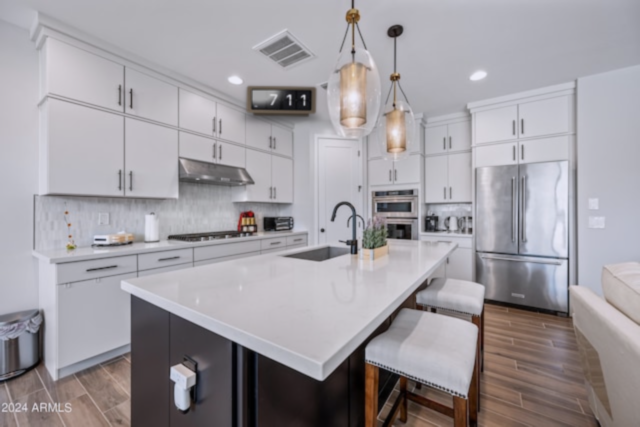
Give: 7:11
